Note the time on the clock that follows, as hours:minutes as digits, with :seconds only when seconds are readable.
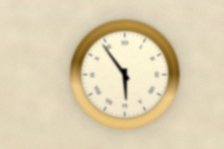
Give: 5:54
